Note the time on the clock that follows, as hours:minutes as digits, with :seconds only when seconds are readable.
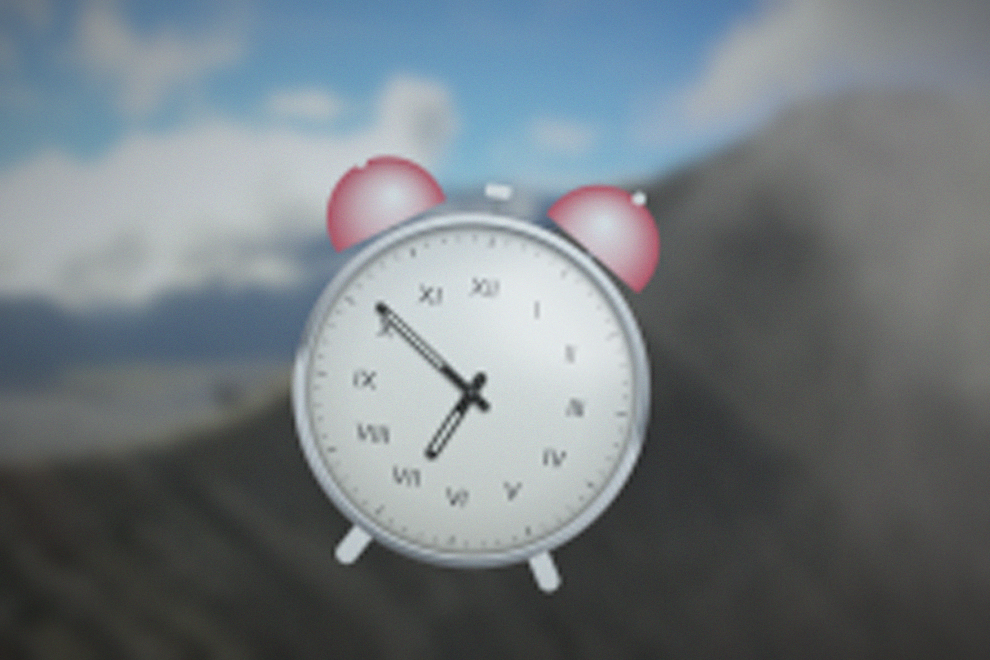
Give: 6:51
